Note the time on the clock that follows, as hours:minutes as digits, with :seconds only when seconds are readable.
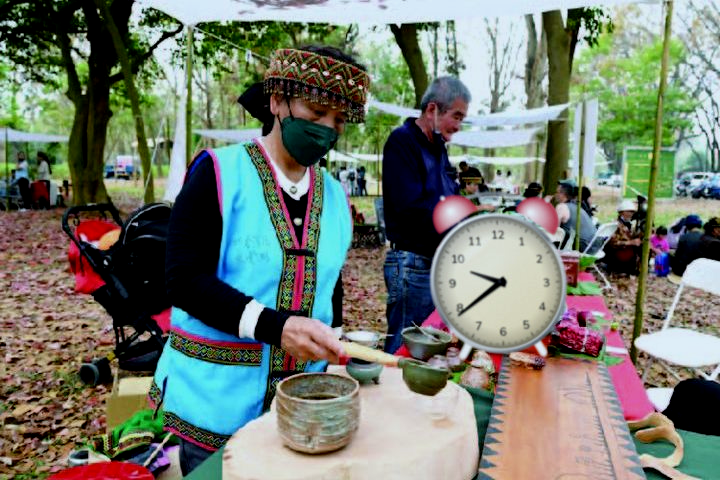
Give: 9:39
